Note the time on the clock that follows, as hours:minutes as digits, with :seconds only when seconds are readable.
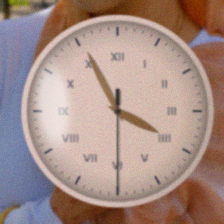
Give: 3:55:30
